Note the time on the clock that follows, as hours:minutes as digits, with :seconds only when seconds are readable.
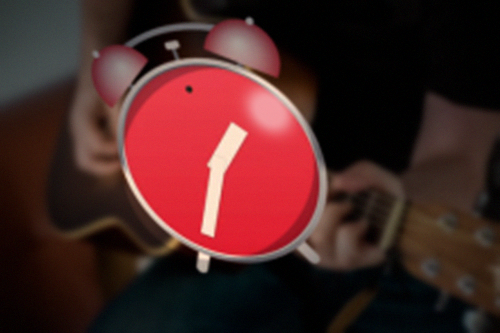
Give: 1:35
